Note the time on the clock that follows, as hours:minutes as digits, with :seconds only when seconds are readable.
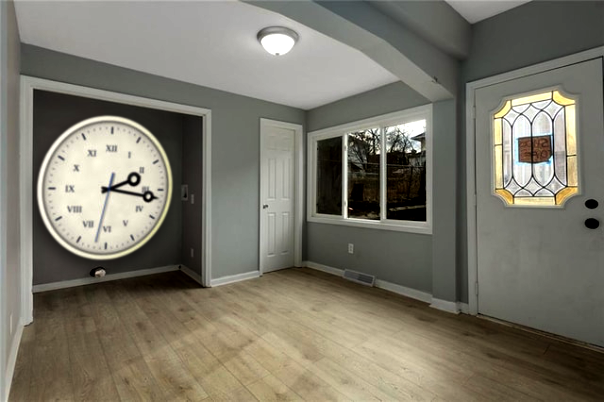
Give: 2:16:32
